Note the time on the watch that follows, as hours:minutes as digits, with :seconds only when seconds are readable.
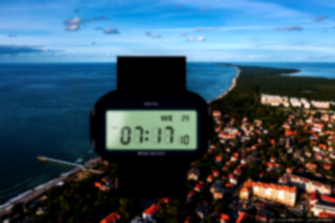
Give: 7:17
